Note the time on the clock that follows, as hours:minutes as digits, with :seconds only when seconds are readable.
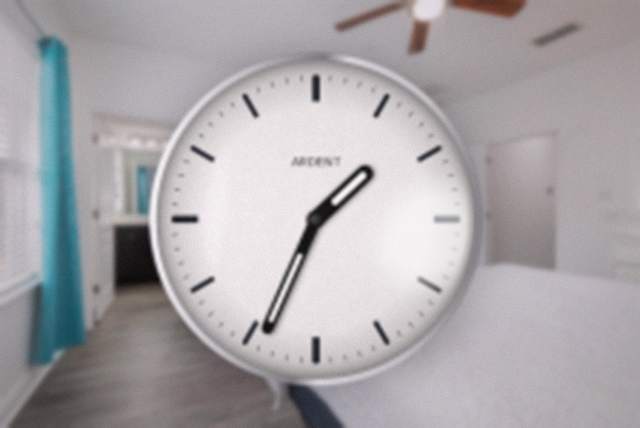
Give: 1:34
